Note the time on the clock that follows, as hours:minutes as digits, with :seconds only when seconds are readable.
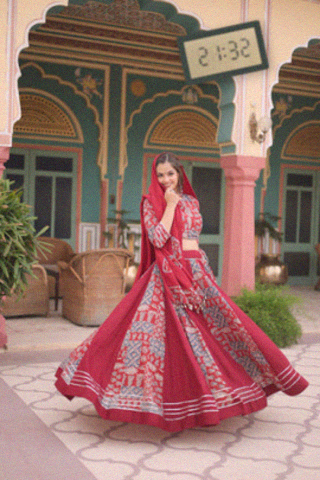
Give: 21:32
